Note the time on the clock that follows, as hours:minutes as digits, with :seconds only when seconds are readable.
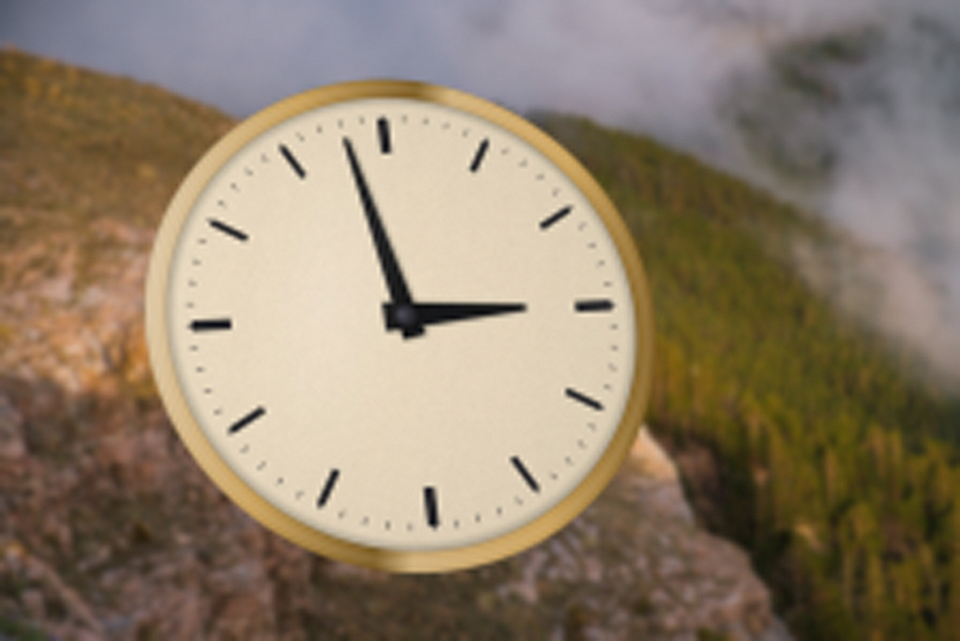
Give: 2:58
